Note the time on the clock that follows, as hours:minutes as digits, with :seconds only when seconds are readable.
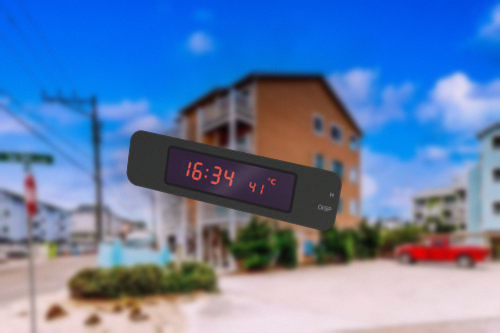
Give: 16:34
